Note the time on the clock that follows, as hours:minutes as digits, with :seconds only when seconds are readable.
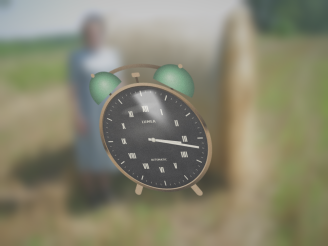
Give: 3:17
